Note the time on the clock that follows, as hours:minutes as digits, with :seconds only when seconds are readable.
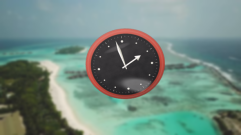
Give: 1:58
